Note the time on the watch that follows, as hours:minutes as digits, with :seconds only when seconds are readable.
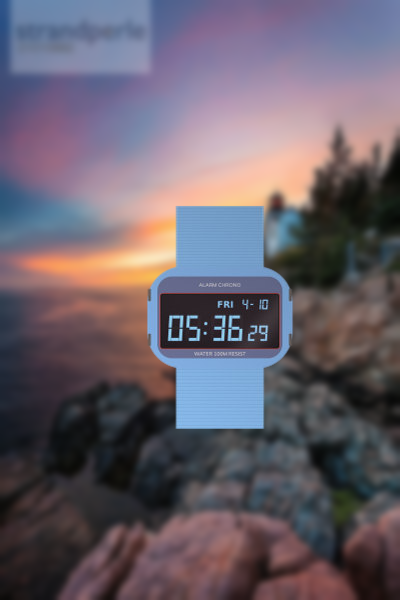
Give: 5:36:29
